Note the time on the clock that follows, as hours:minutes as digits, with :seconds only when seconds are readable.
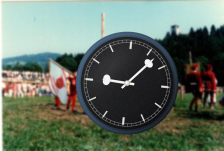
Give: 9:07
